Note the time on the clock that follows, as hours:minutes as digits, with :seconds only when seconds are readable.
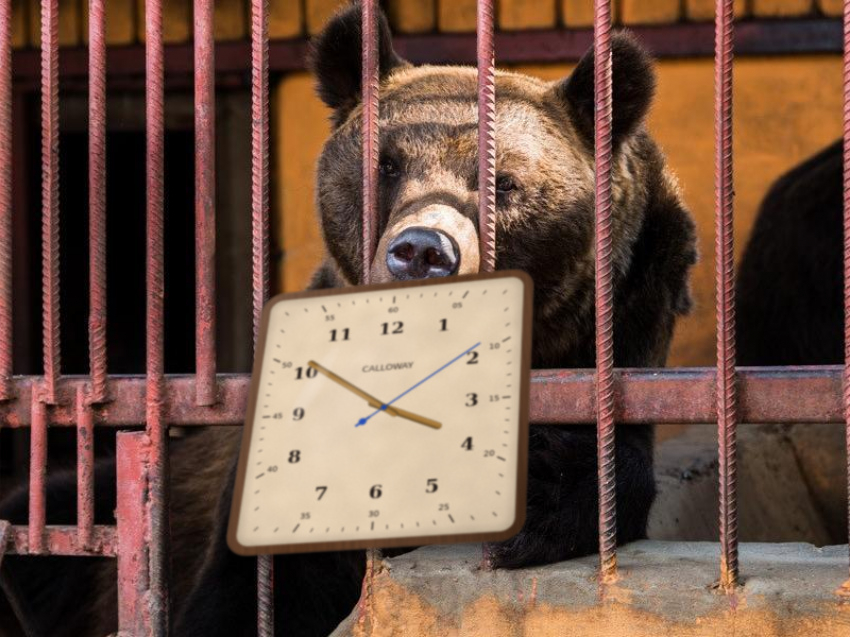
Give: 3:51:09
